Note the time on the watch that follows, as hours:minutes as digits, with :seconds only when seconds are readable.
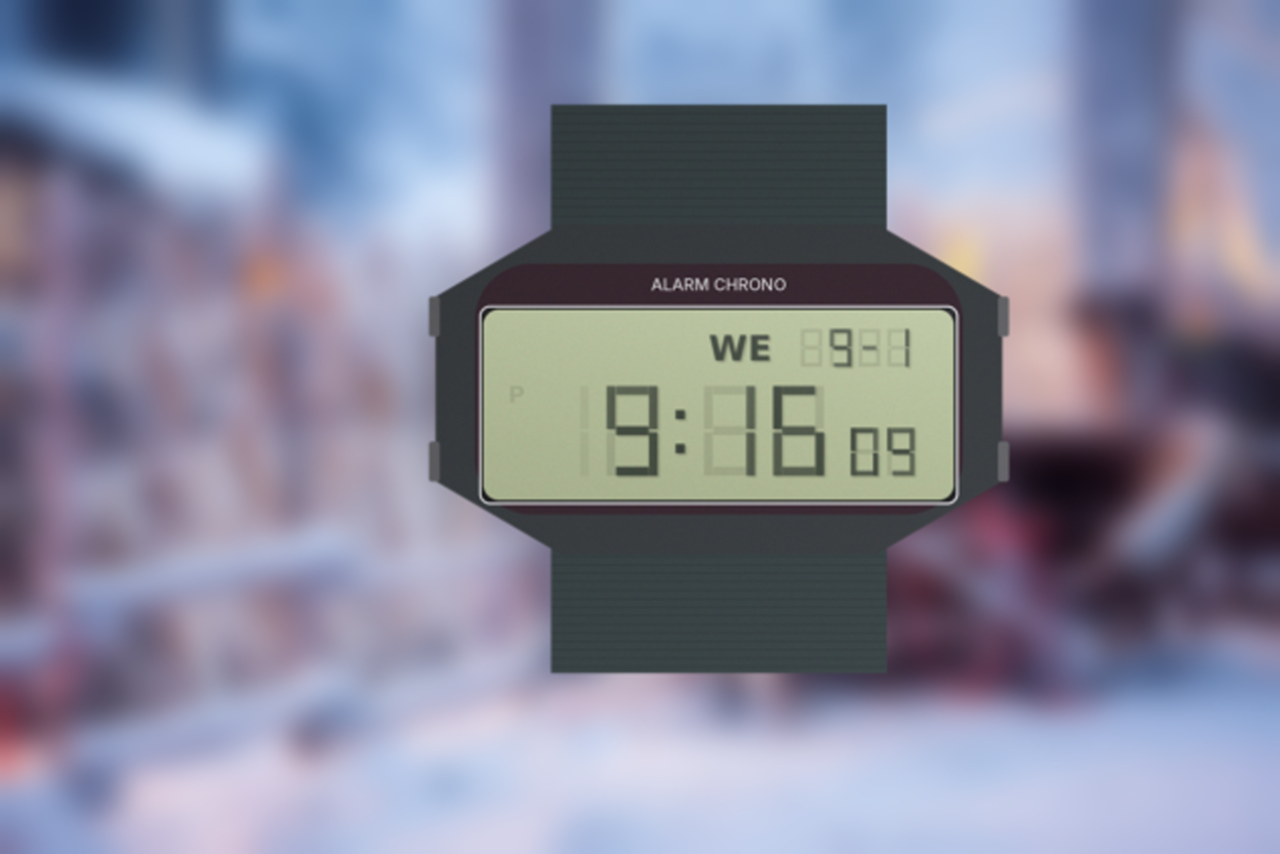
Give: 9:16:09
